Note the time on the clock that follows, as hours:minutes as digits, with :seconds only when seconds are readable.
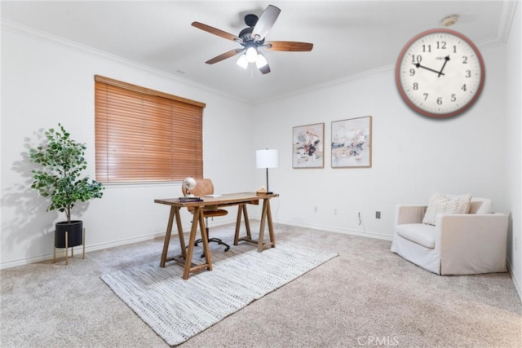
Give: 12:48
